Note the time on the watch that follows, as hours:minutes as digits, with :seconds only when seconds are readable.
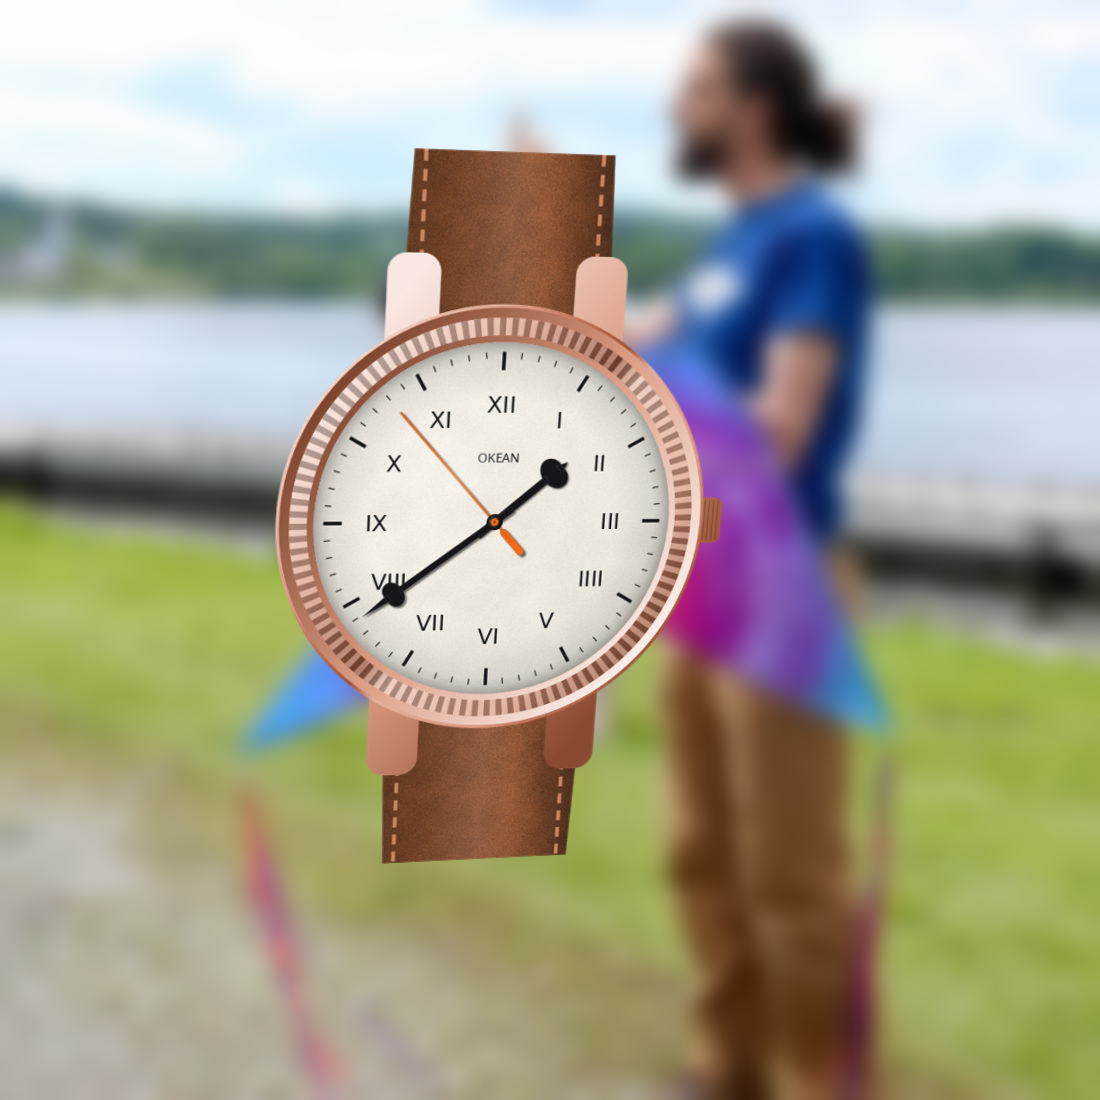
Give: 1:38:53
